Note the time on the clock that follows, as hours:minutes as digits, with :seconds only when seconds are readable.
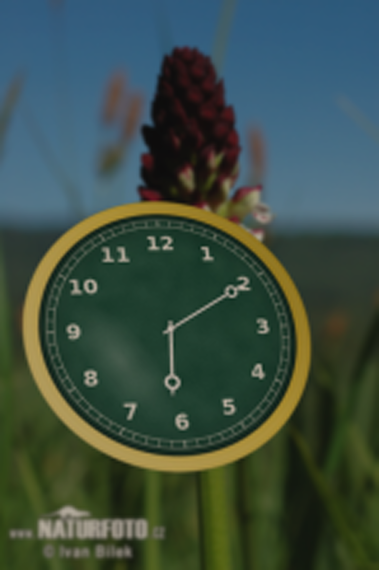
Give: 6:10
